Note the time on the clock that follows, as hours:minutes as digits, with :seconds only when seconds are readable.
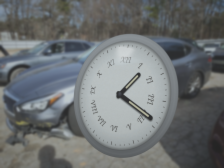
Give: 1:19
